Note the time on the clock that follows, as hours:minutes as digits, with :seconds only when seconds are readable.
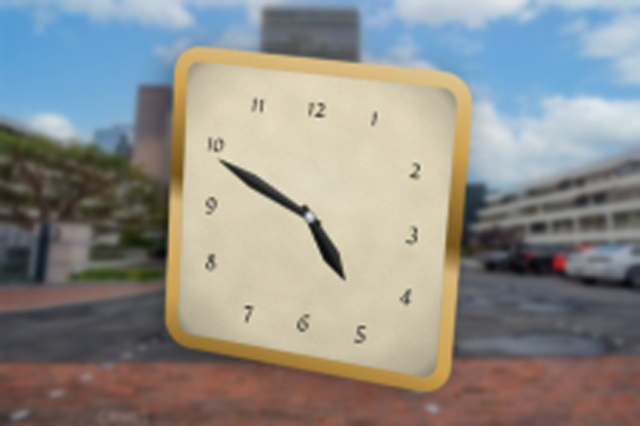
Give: 4:49
